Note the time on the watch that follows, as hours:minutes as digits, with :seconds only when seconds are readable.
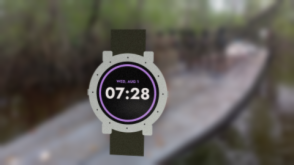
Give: 7:28
